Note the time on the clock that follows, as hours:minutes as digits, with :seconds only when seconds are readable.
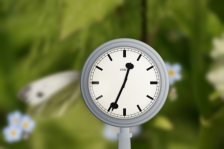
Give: 12:34
